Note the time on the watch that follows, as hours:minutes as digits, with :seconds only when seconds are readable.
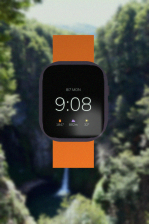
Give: 9:08
